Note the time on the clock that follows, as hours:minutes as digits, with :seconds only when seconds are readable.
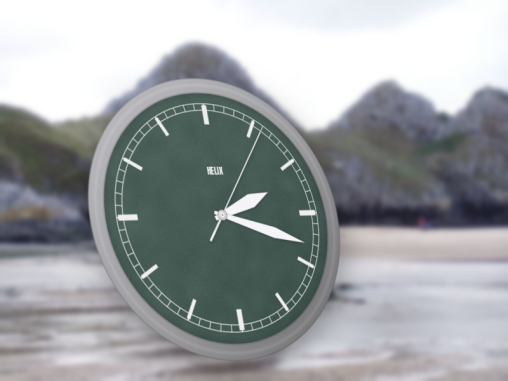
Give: 2:18:06
